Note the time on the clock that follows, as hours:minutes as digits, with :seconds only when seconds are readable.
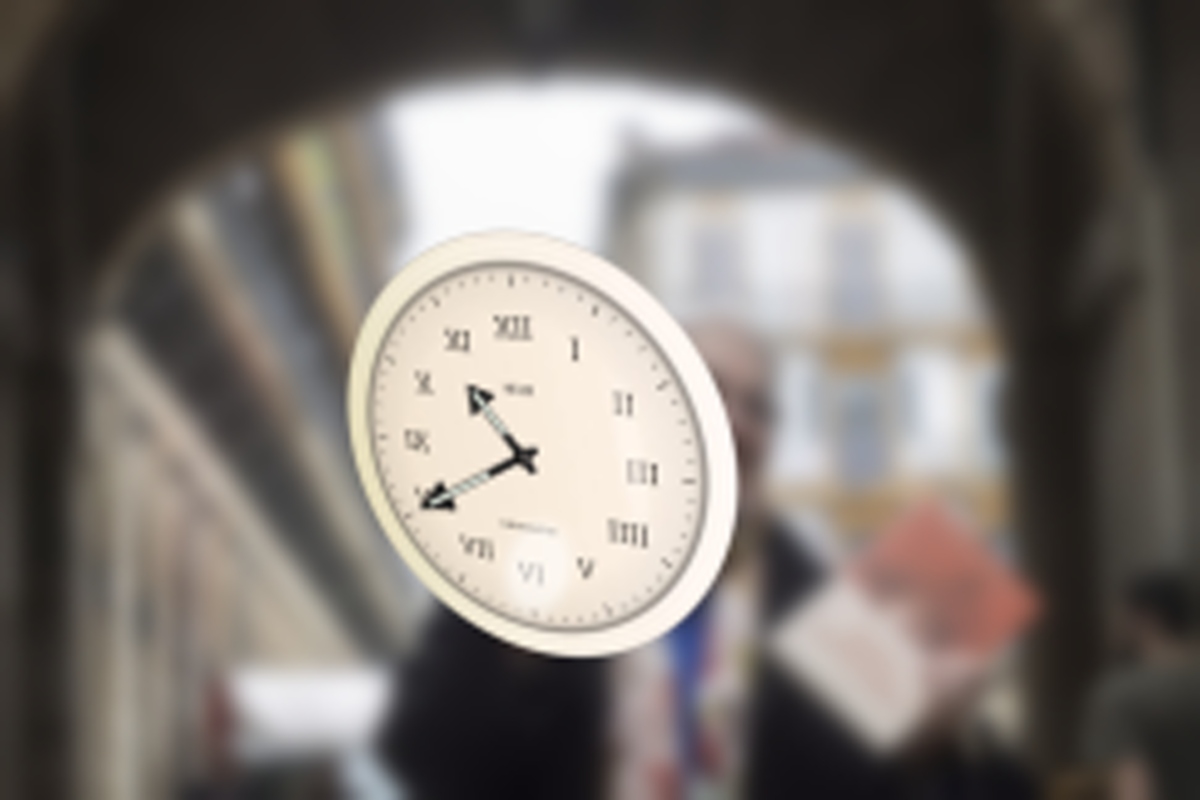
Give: 10:40
